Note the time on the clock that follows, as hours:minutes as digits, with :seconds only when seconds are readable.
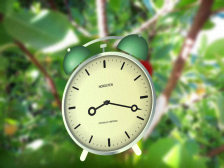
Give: 8:18
